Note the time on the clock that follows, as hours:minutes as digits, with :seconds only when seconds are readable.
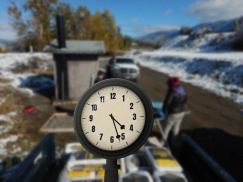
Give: 4:27
